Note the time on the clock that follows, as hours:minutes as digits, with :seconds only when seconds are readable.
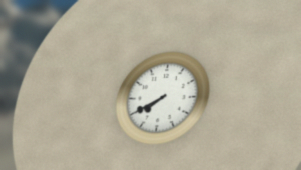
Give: 7:40
